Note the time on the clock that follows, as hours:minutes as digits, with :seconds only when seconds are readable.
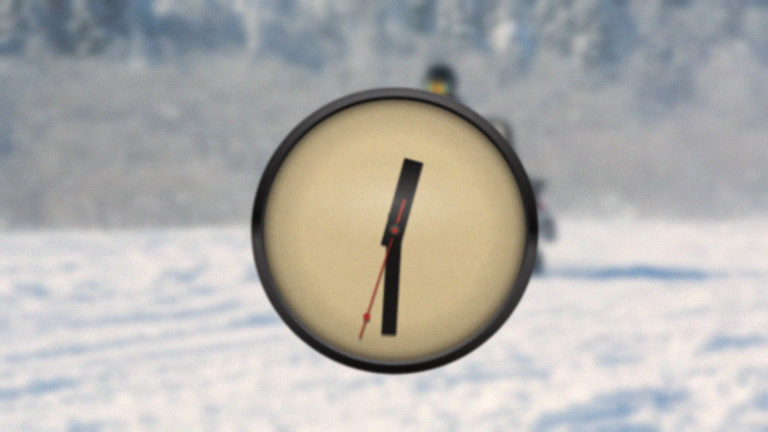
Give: 12:30:33
